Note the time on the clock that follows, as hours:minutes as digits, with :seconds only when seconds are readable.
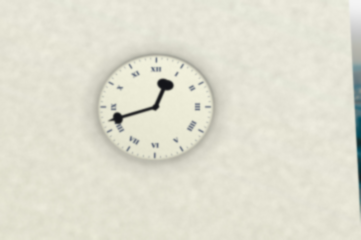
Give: 12:42
